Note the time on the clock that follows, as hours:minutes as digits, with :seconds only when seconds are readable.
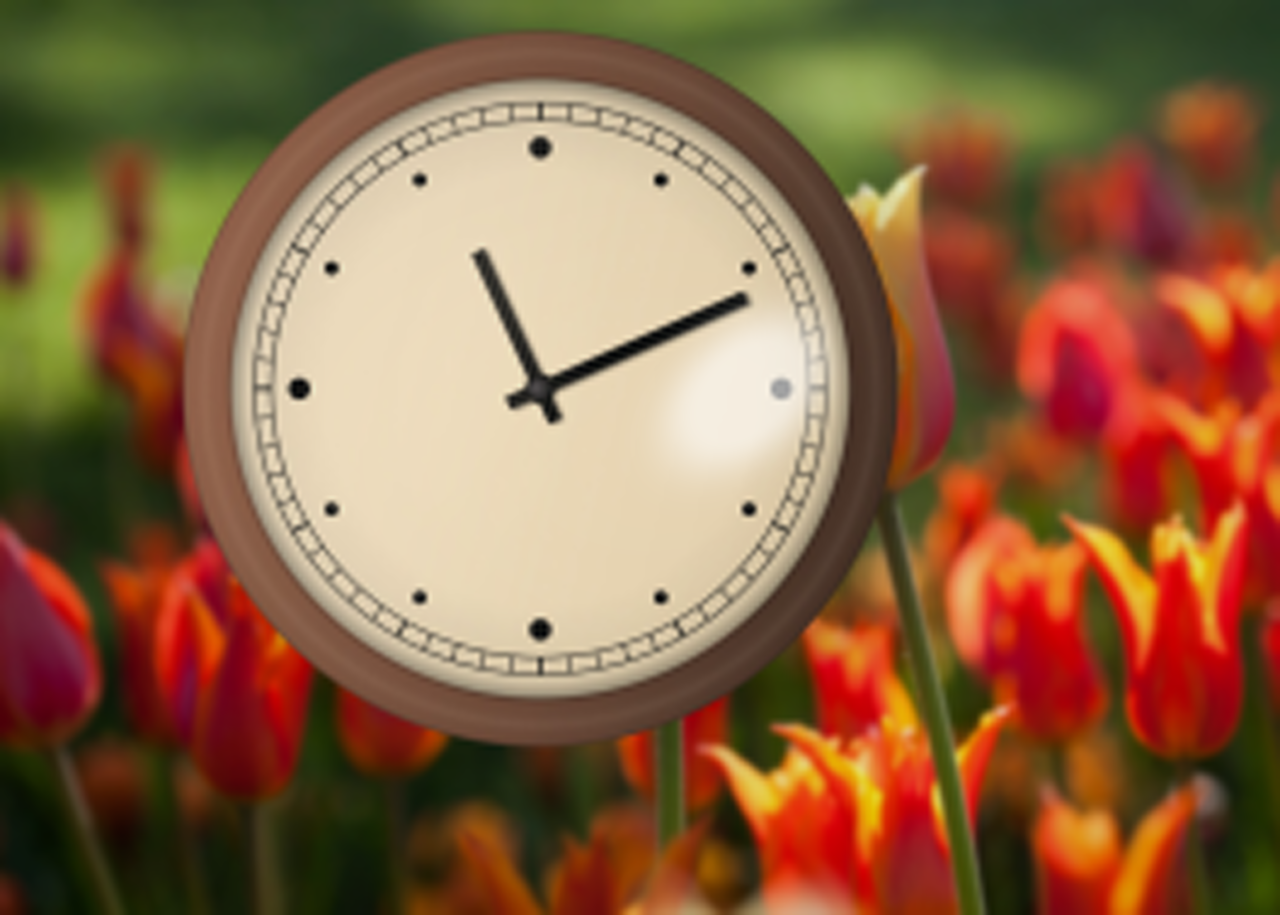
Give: 11:11
